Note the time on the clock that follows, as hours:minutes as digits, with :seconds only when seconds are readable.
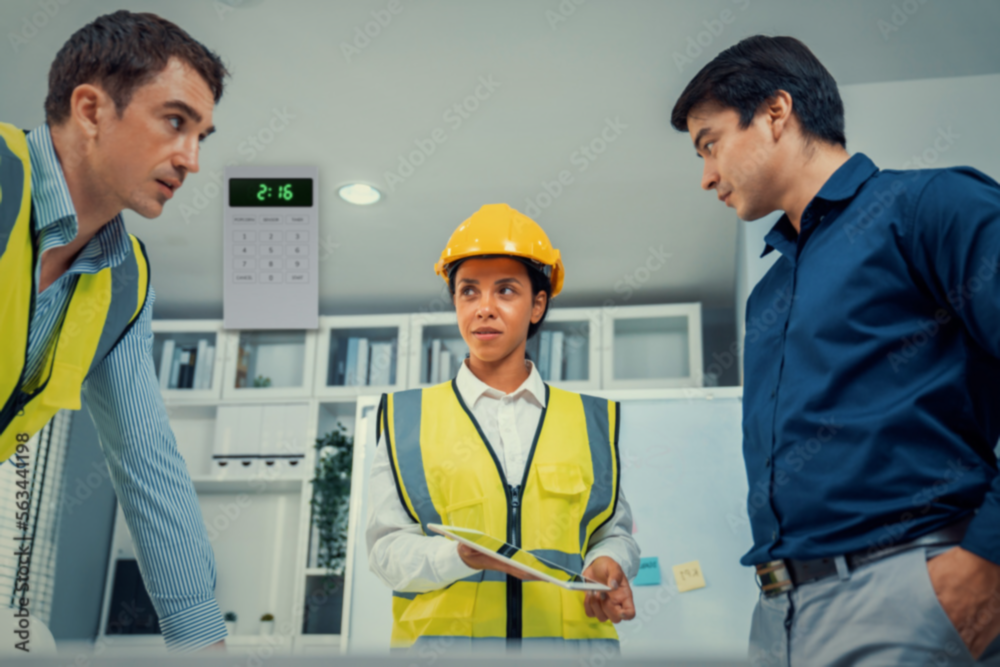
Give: 2:16
